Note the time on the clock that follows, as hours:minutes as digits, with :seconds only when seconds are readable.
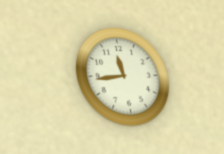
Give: 11:44
